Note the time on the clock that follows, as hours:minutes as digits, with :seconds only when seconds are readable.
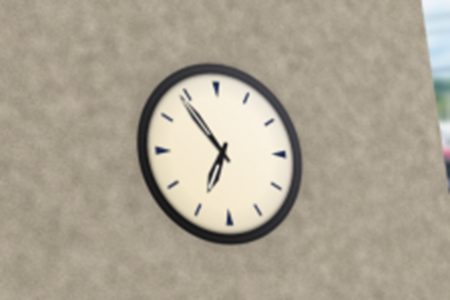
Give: 6:54
